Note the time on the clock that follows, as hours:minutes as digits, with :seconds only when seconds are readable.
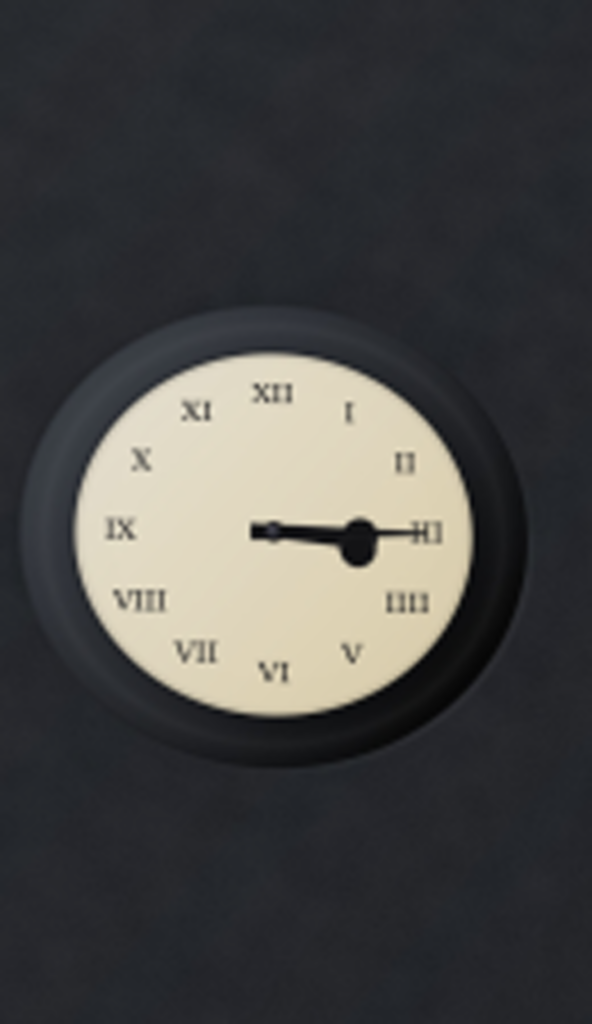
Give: 3:15
